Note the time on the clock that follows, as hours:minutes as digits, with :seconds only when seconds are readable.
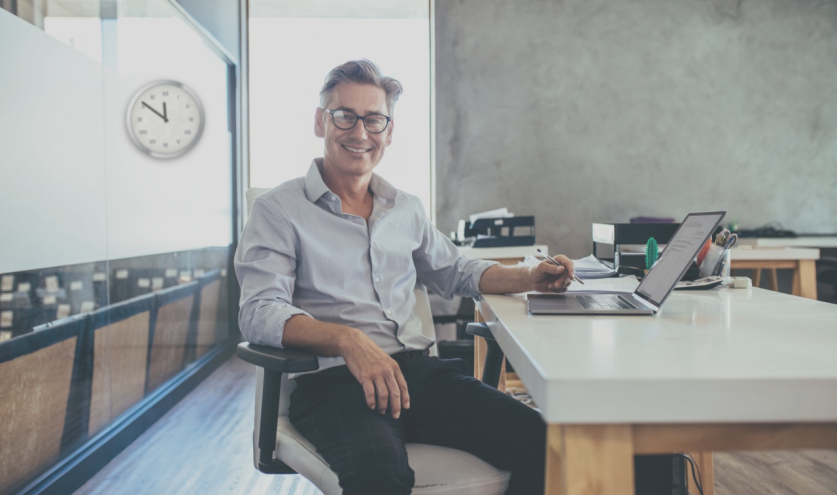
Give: 11:51
